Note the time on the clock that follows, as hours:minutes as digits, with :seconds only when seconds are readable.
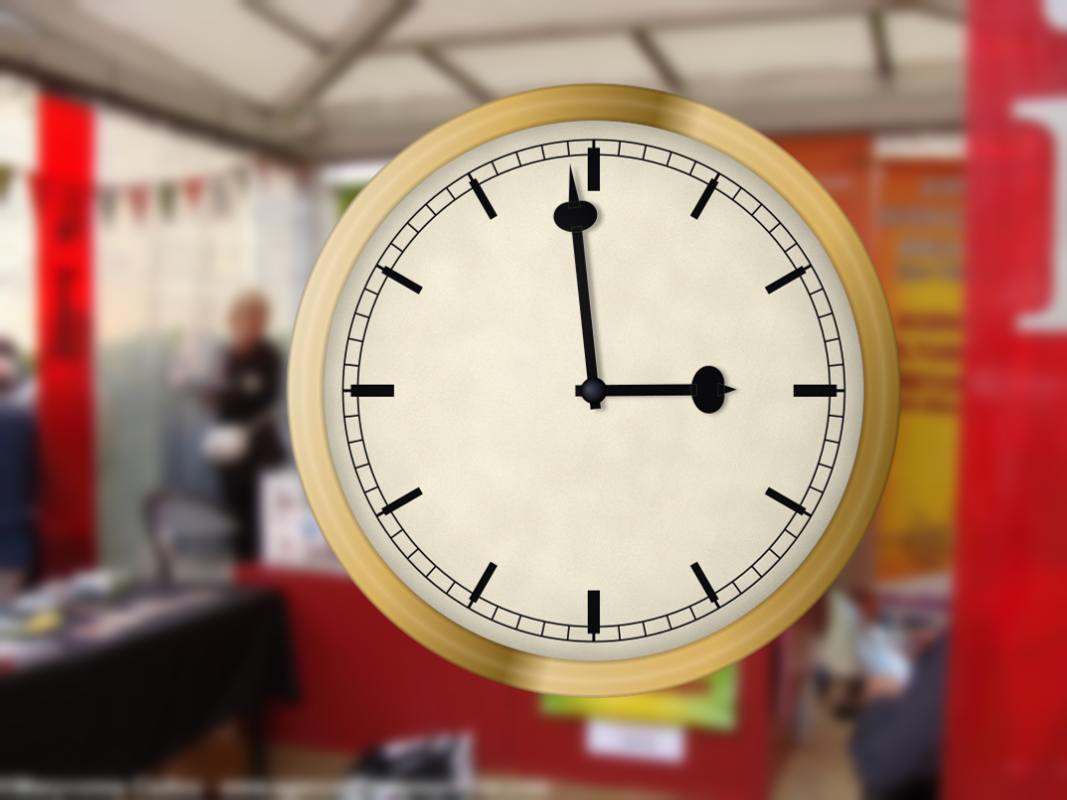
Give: 2:59
